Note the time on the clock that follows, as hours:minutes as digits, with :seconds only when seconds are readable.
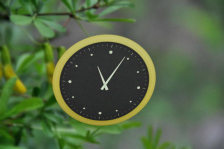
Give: 11:04
